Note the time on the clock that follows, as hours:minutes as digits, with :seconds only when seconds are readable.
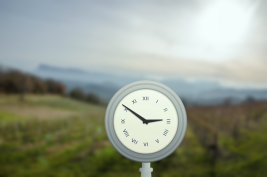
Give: 2:51
